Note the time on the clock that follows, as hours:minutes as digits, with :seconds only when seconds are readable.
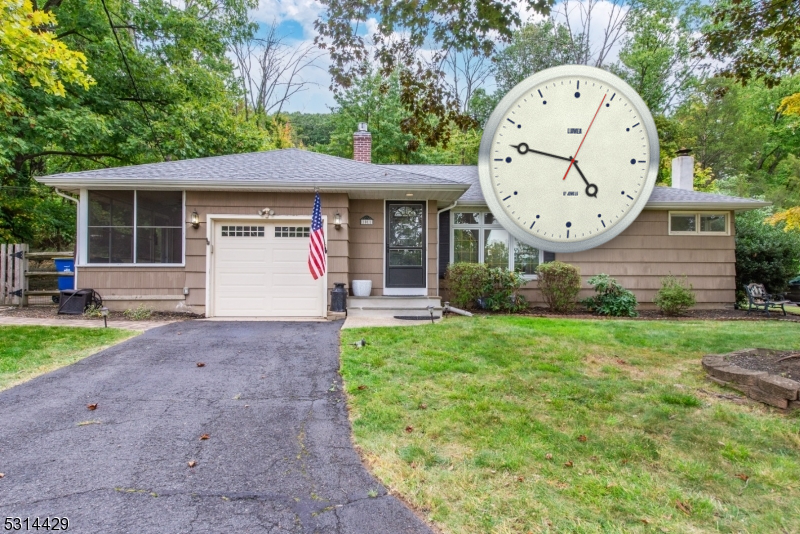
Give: 4:47:04
